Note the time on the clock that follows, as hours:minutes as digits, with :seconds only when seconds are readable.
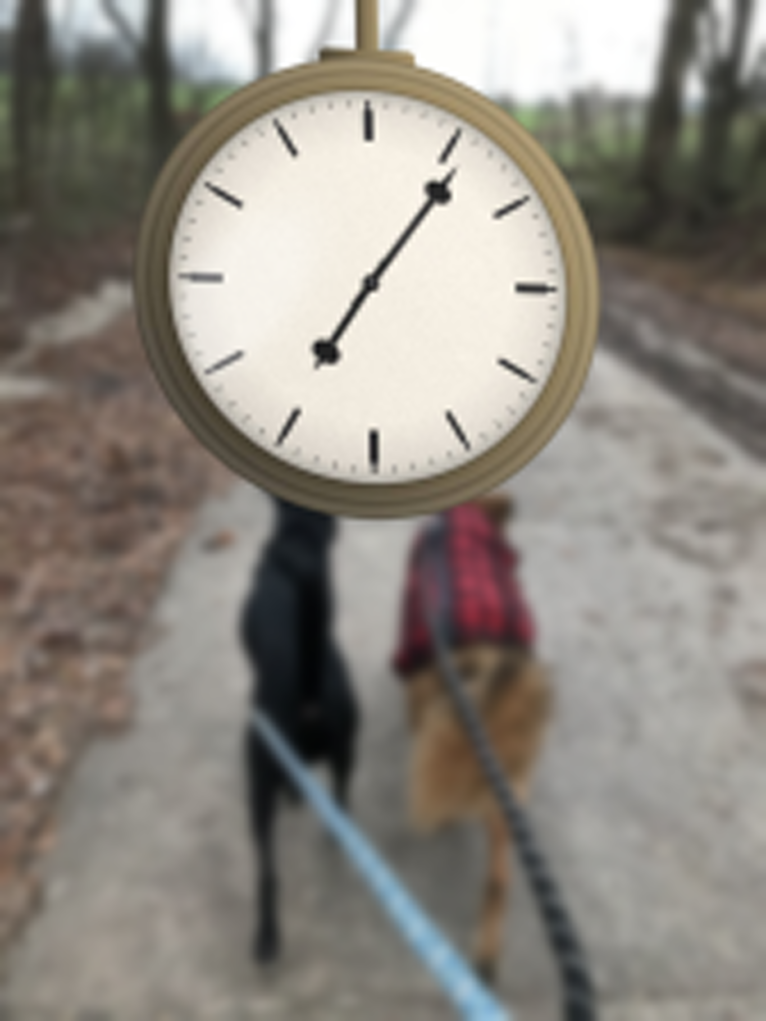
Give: 7:06
